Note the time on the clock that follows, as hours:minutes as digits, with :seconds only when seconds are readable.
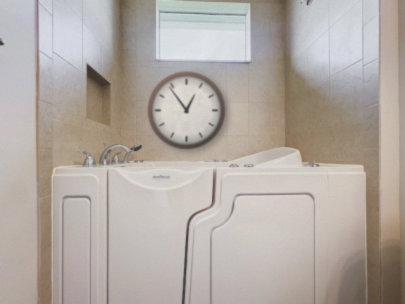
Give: 12:54
